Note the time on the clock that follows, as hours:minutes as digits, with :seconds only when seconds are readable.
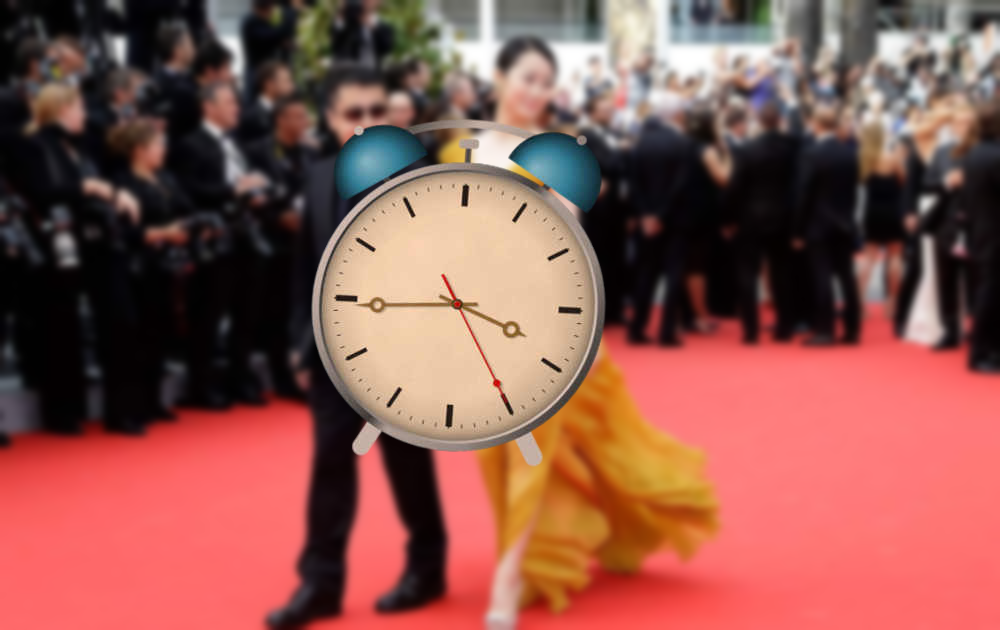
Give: 3:44:25
